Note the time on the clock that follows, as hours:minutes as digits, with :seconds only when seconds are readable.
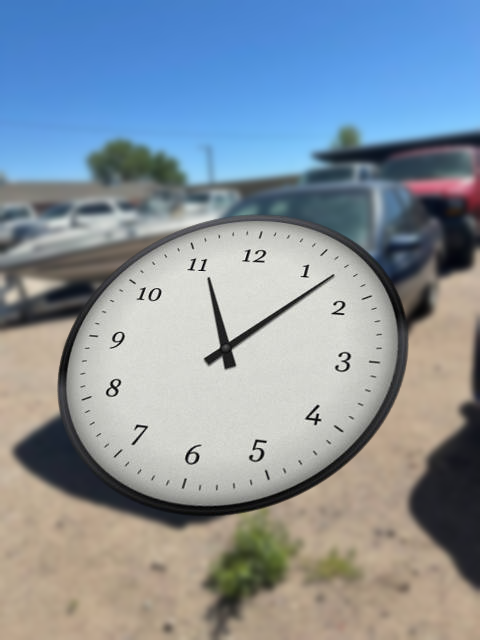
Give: 11:07
